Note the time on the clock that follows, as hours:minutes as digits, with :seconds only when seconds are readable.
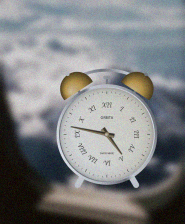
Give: 4:47
